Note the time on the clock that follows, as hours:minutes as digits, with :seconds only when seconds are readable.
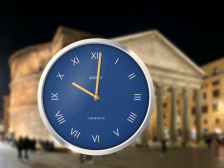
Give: 10:01
